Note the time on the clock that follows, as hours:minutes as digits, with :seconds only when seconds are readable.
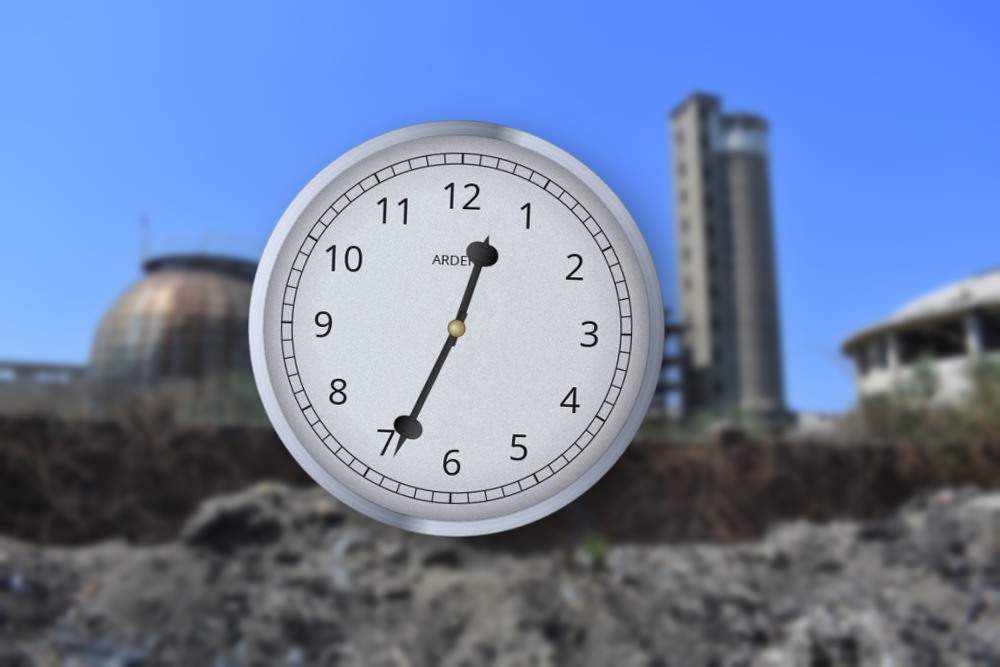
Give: 12:34
